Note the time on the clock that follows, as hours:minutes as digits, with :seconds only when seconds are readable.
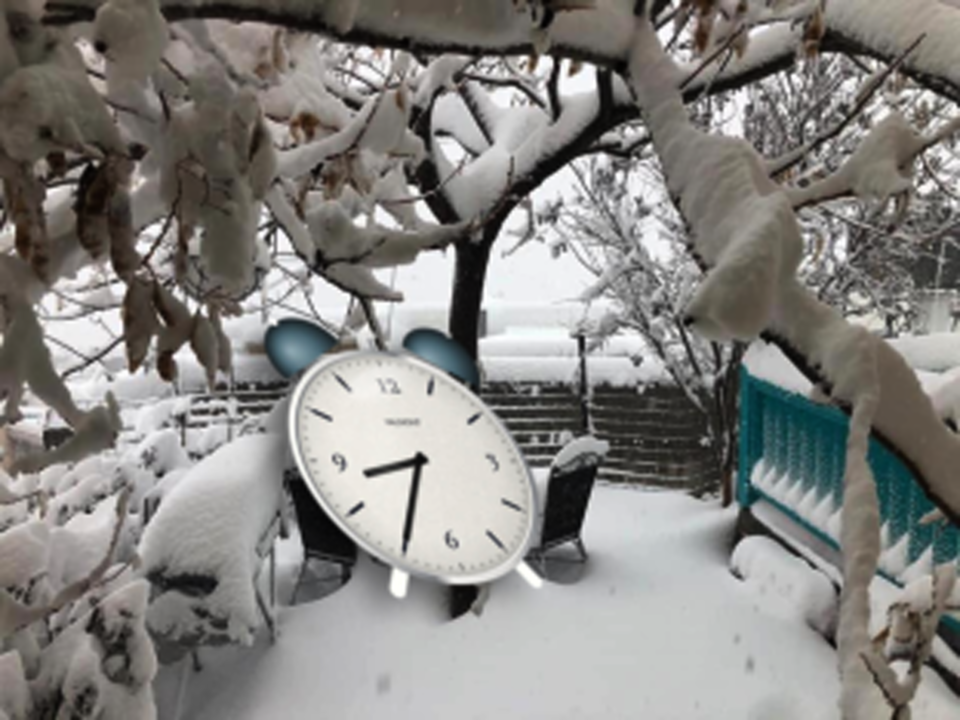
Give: 8:35
